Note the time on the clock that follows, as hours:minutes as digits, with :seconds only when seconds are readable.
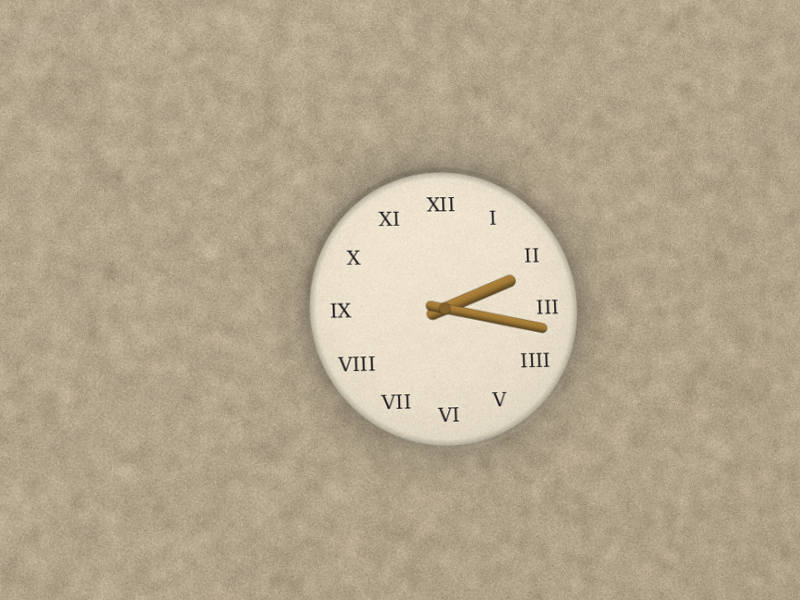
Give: 2:17
